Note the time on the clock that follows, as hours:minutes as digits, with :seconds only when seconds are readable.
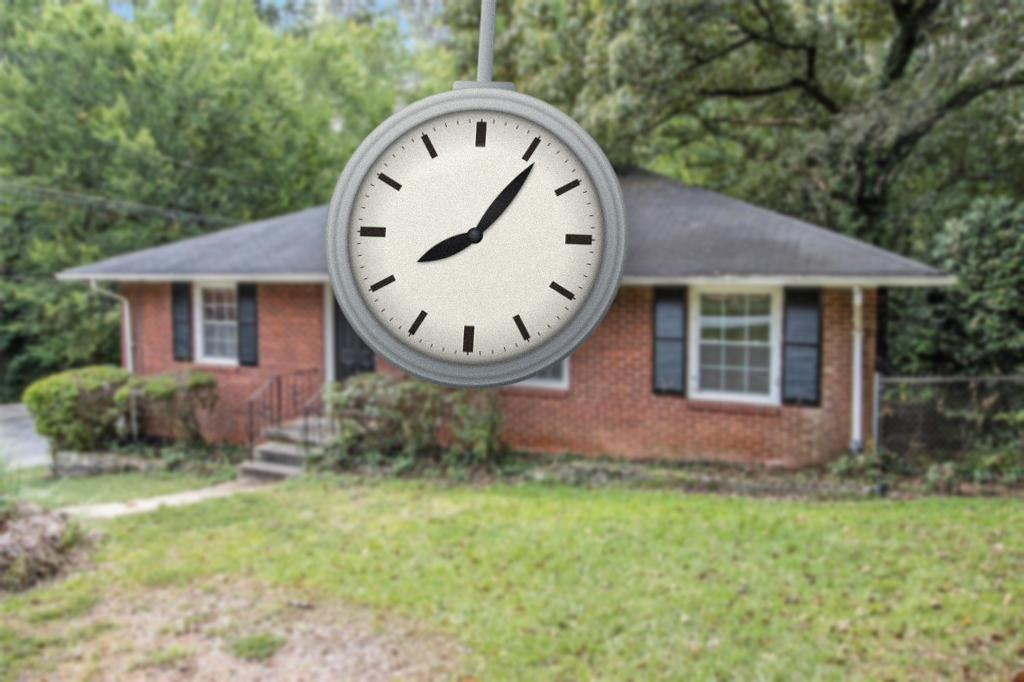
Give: 8:06
